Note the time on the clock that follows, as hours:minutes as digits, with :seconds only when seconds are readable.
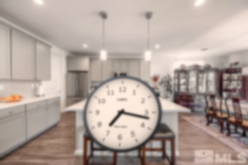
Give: 7:17
